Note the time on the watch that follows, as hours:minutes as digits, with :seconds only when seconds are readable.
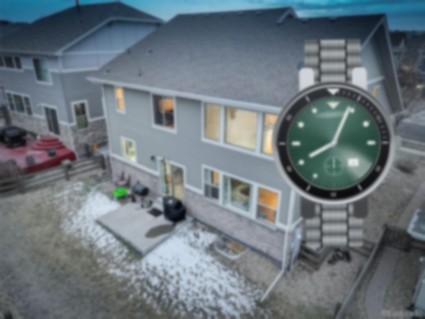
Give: 8:04
